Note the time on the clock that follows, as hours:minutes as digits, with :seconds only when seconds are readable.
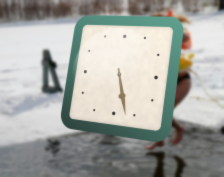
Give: 5:27
